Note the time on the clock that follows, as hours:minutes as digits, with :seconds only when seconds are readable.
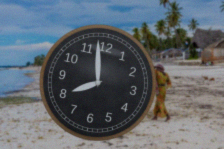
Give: 7:58
